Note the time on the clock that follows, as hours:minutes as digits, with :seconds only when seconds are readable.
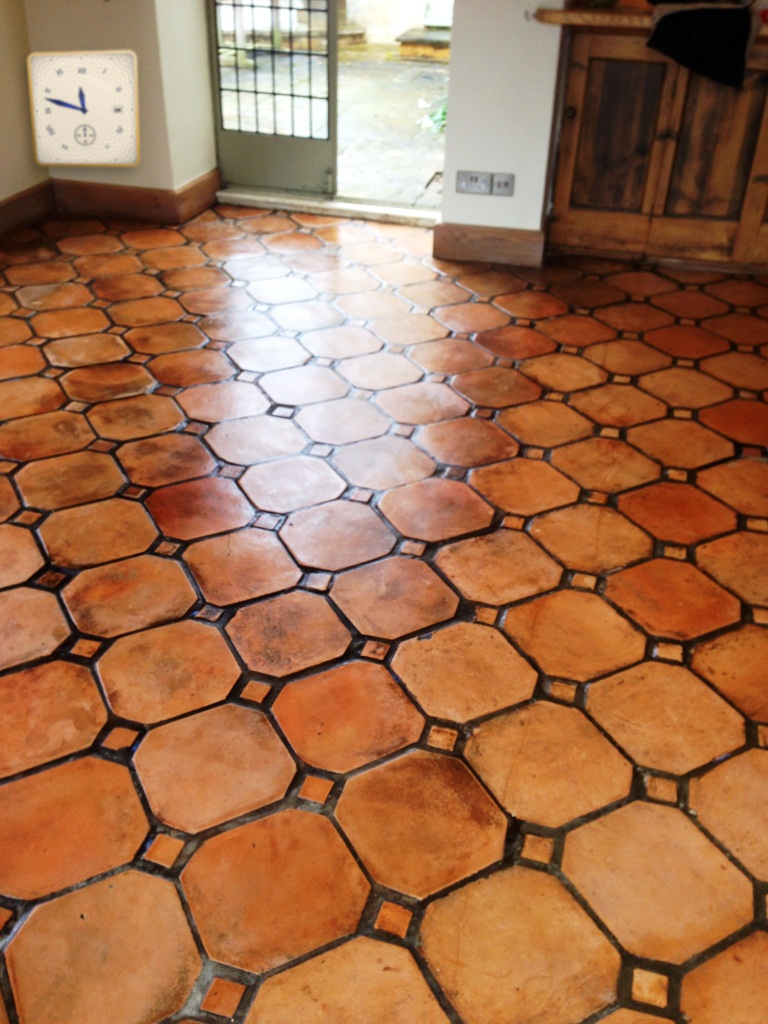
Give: 11:48
